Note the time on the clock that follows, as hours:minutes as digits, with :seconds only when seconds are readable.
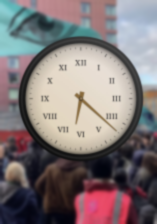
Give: 6:22
